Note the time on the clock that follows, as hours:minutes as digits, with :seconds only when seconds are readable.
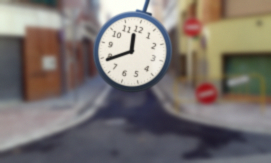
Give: 11:39
